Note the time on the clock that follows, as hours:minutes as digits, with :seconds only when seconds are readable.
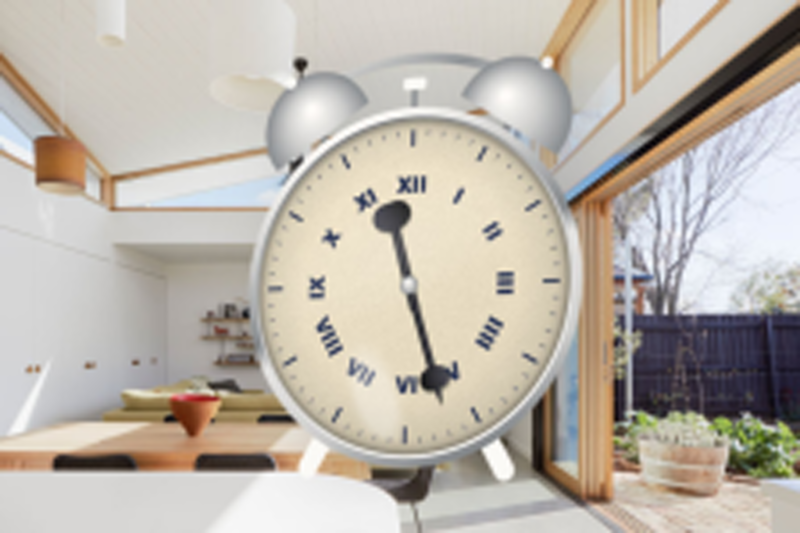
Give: 11:27
